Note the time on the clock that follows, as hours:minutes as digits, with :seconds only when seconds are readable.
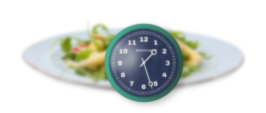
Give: 1:27
